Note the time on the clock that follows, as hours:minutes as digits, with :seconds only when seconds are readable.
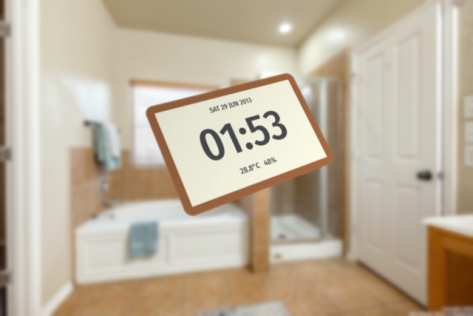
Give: 1:53
